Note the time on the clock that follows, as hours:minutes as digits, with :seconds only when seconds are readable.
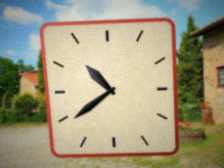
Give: 10:39
